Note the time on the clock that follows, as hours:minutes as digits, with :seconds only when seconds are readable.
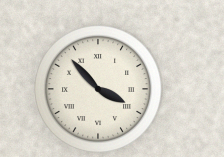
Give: 3:53
